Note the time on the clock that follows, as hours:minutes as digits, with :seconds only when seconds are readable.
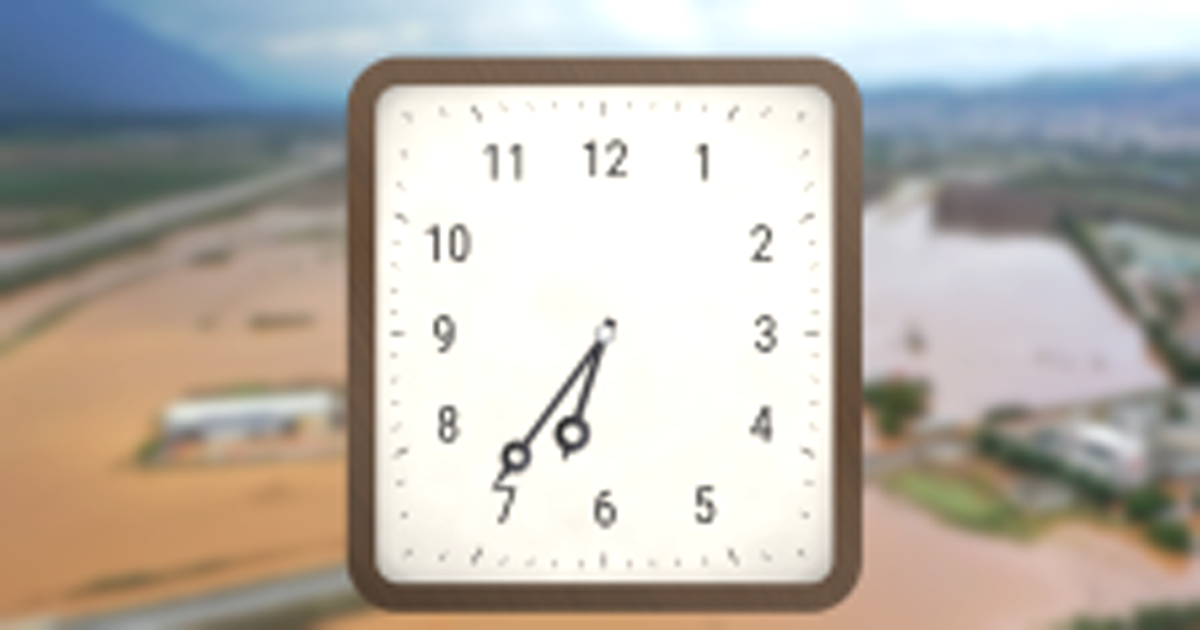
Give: 6:36
